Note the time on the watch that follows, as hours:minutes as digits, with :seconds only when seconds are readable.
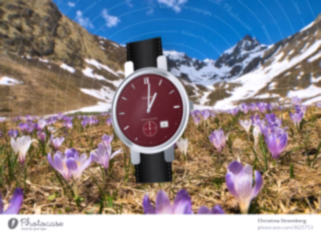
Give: 1:01
